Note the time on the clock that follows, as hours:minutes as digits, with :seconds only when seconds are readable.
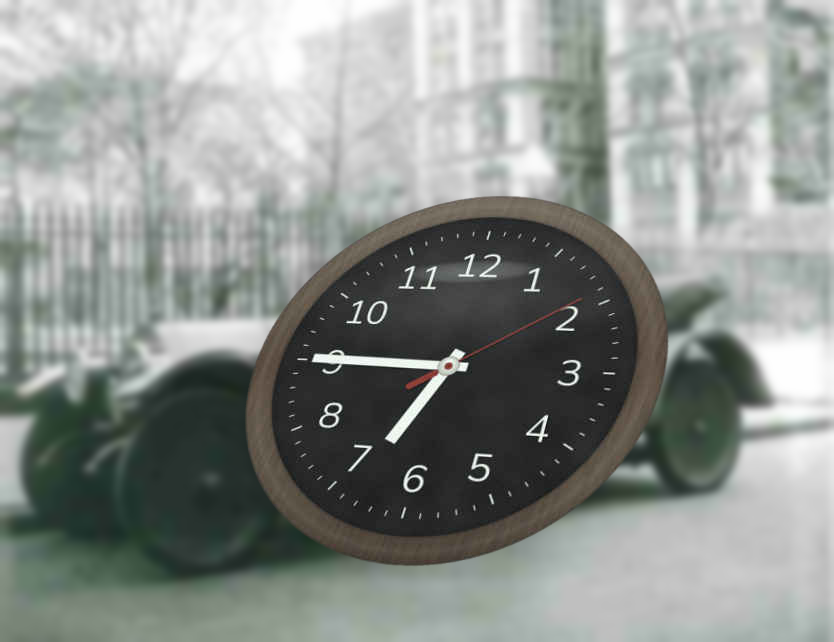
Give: 6:45:09
